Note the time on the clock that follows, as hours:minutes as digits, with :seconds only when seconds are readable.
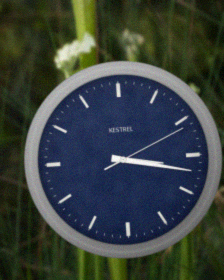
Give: 3:17:11
